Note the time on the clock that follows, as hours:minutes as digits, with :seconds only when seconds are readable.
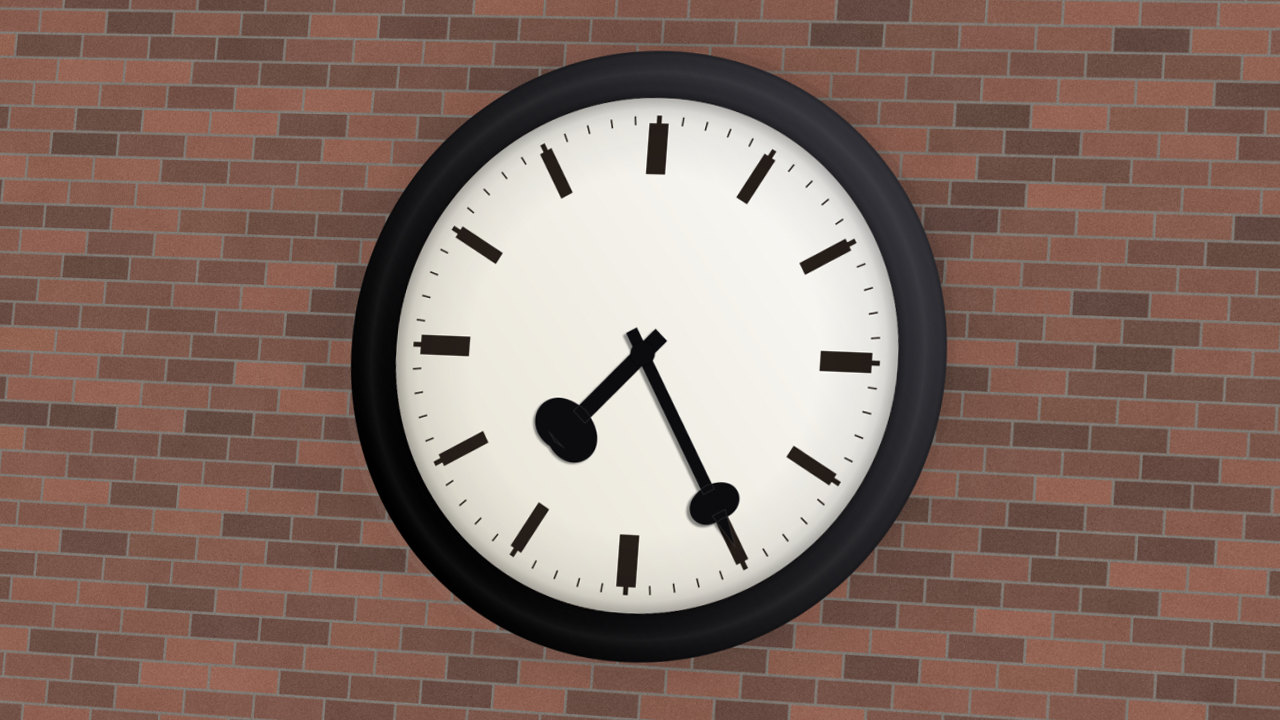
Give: 7:25
